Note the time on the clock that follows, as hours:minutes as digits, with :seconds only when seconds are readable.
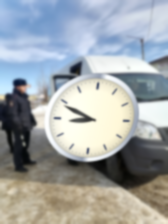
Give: 8:49
